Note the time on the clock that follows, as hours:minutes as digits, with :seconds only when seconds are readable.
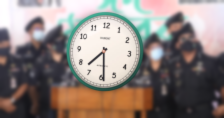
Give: 7:29
